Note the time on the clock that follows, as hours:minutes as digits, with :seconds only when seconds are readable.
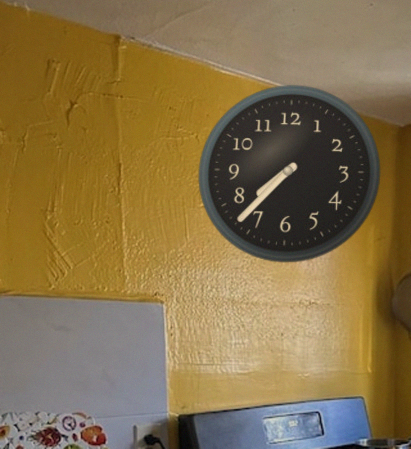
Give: 7:37
